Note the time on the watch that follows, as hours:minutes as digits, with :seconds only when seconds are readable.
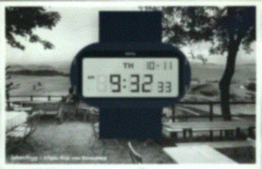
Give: 9:32:33
